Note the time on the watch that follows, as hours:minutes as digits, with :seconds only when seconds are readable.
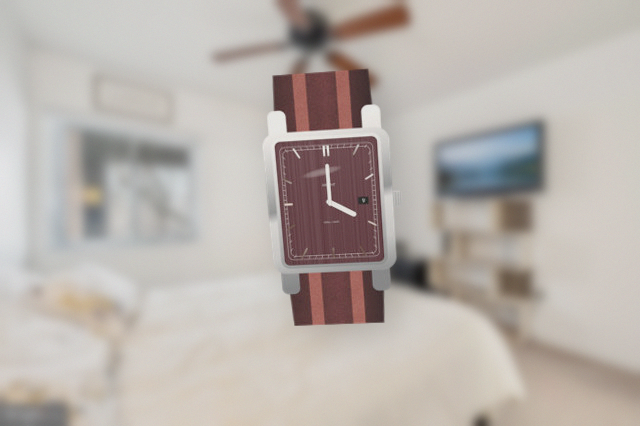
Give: 4:00
